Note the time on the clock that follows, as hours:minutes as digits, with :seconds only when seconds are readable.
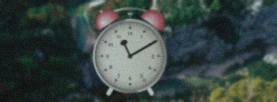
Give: 11:10
